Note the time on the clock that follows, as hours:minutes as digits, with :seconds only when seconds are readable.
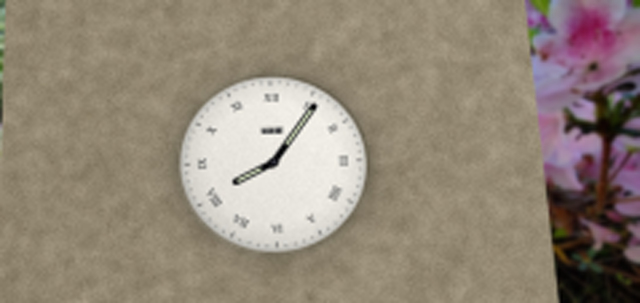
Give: 8:06
